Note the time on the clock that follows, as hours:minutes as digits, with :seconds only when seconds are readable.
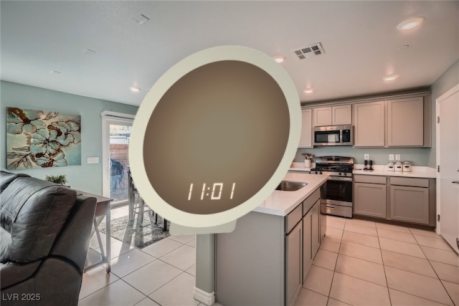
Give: 11:01
